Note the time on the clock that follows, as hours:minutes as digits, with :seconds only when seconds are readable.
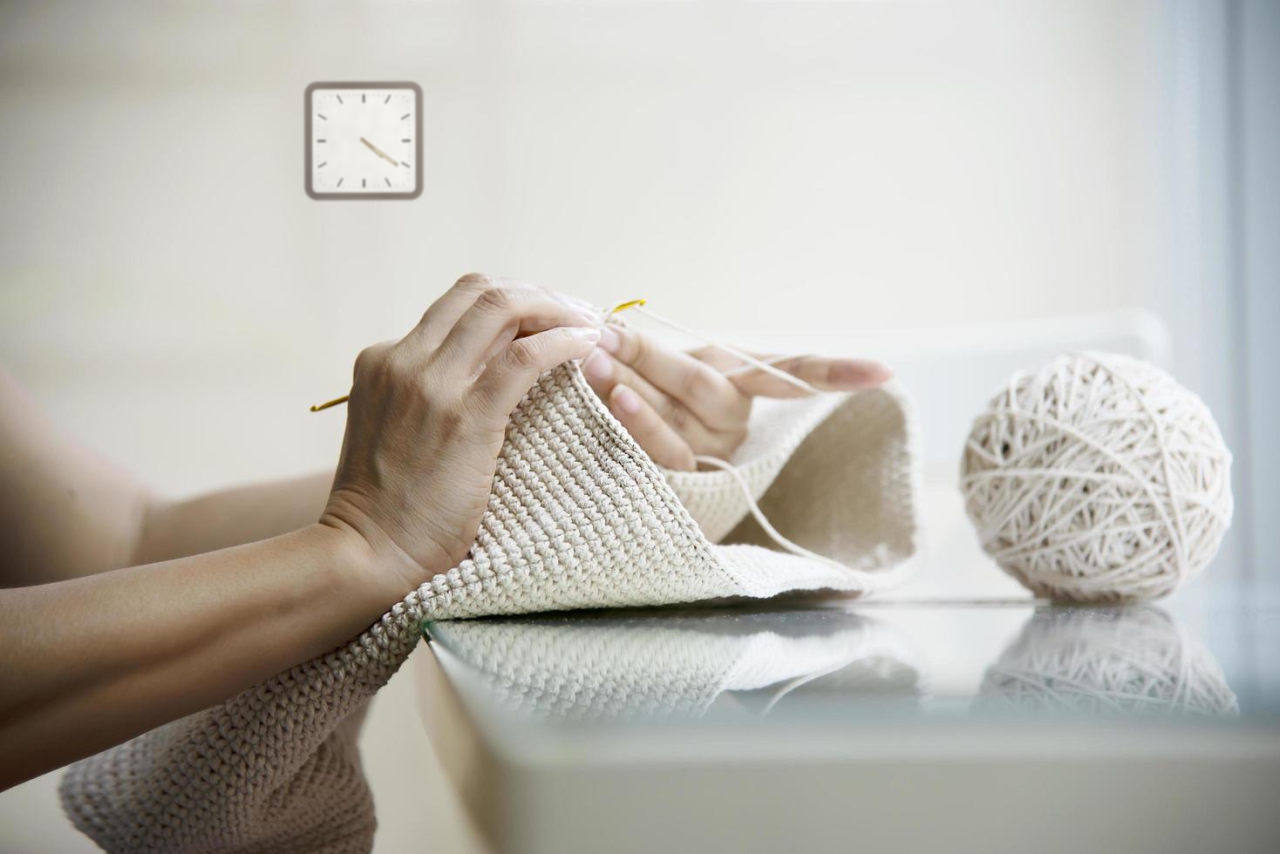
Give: 4:21
